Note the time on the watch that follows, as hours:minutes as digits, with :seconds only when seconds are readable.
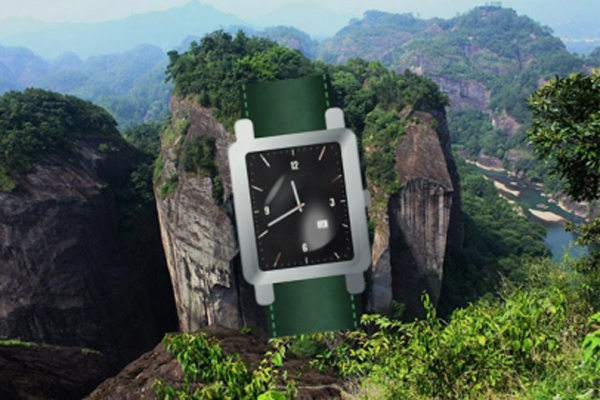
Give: 11:41
